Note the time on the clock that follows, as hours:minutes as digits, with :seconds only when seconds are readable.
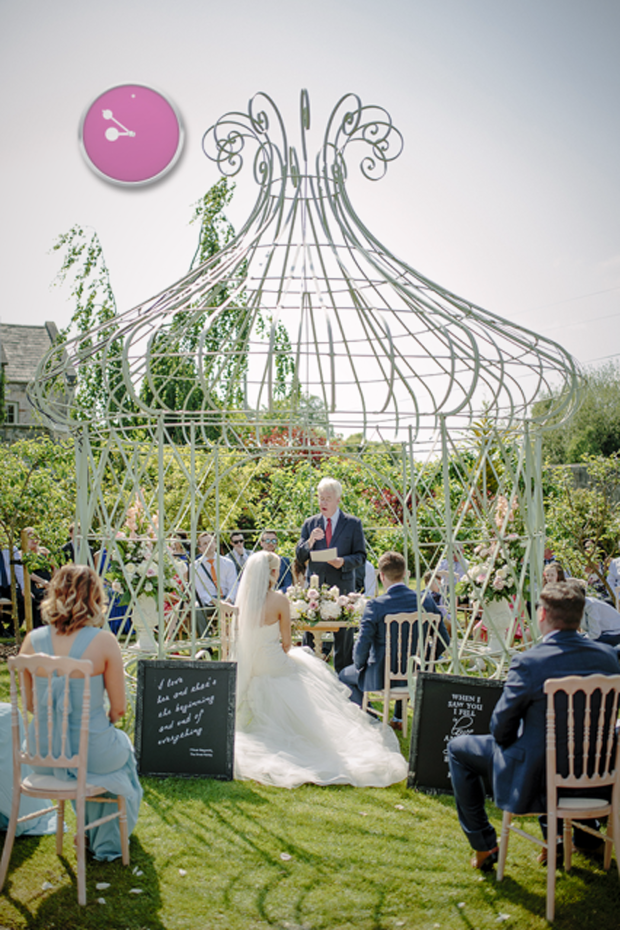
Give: 8:51
